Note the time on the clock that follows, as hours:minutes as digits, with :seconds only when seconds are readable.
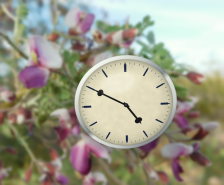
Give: 4:50
